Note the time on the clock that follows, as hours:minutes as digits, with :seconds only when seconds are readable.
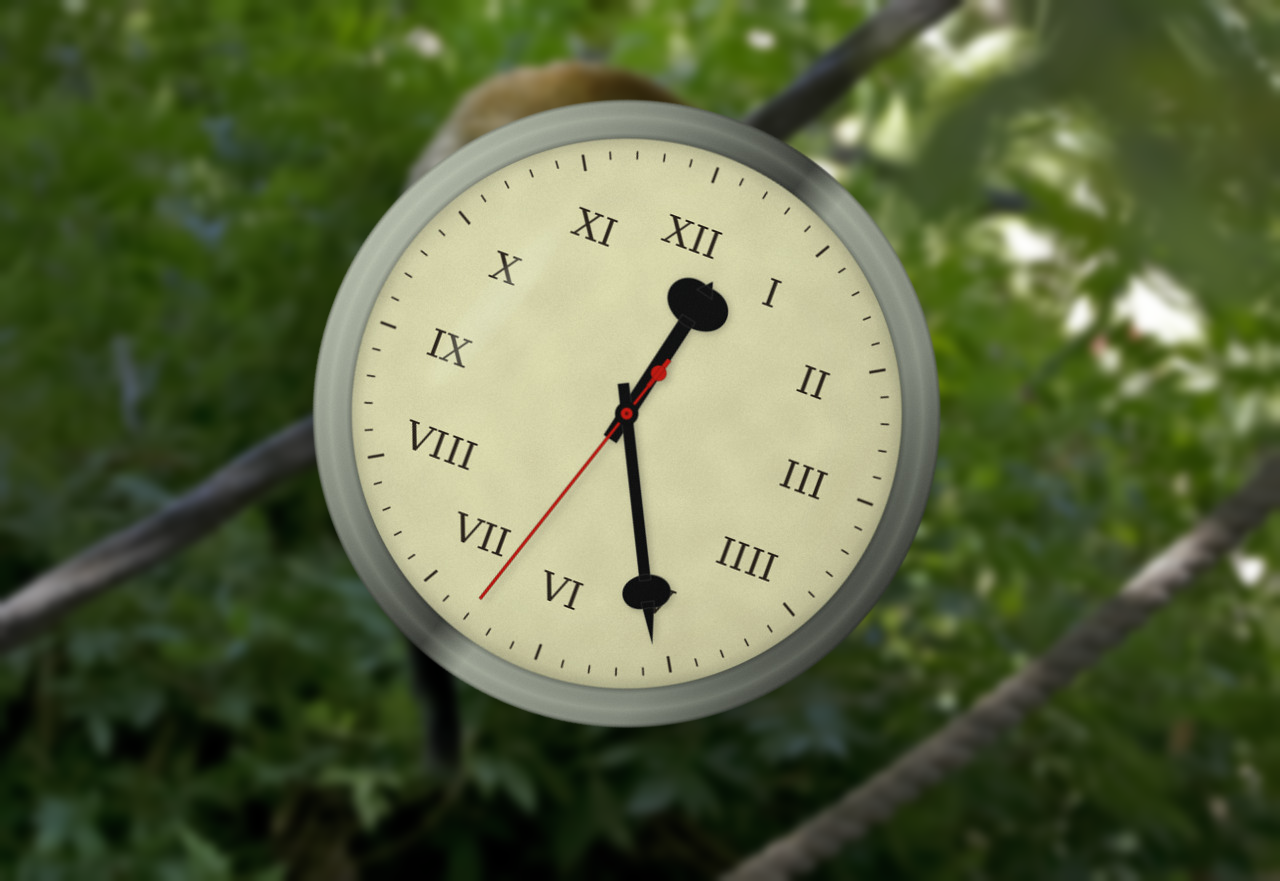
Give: 12:25:33
